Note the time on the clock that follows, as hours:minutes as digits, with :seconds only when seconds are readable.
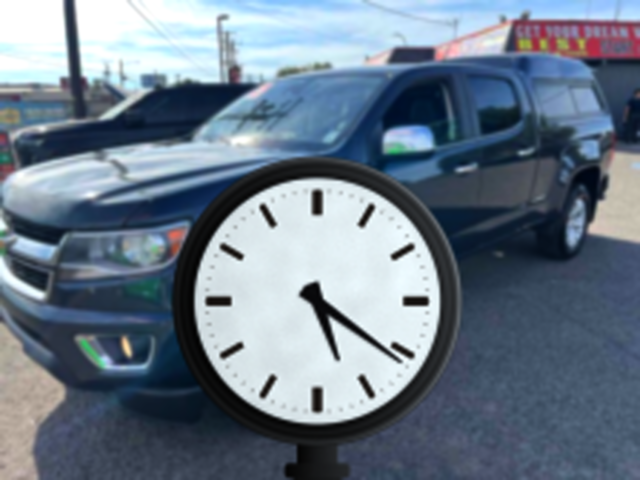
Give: 5:21
